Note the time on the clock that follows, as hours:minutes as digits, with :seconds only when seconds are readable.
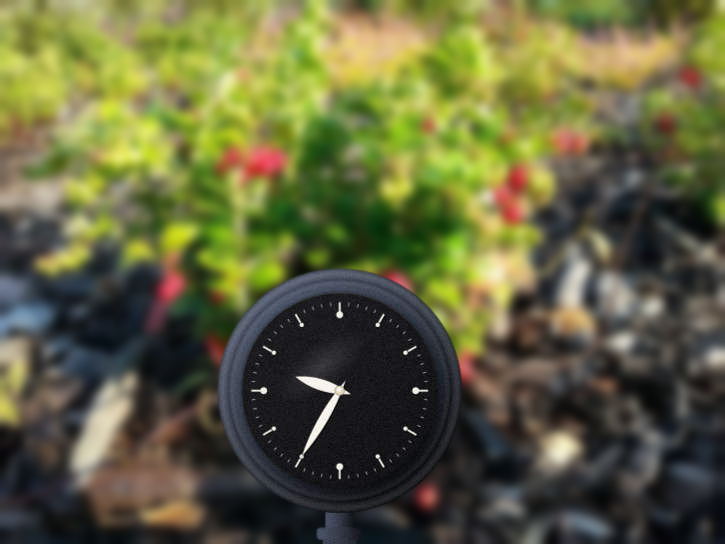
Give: 9:35
